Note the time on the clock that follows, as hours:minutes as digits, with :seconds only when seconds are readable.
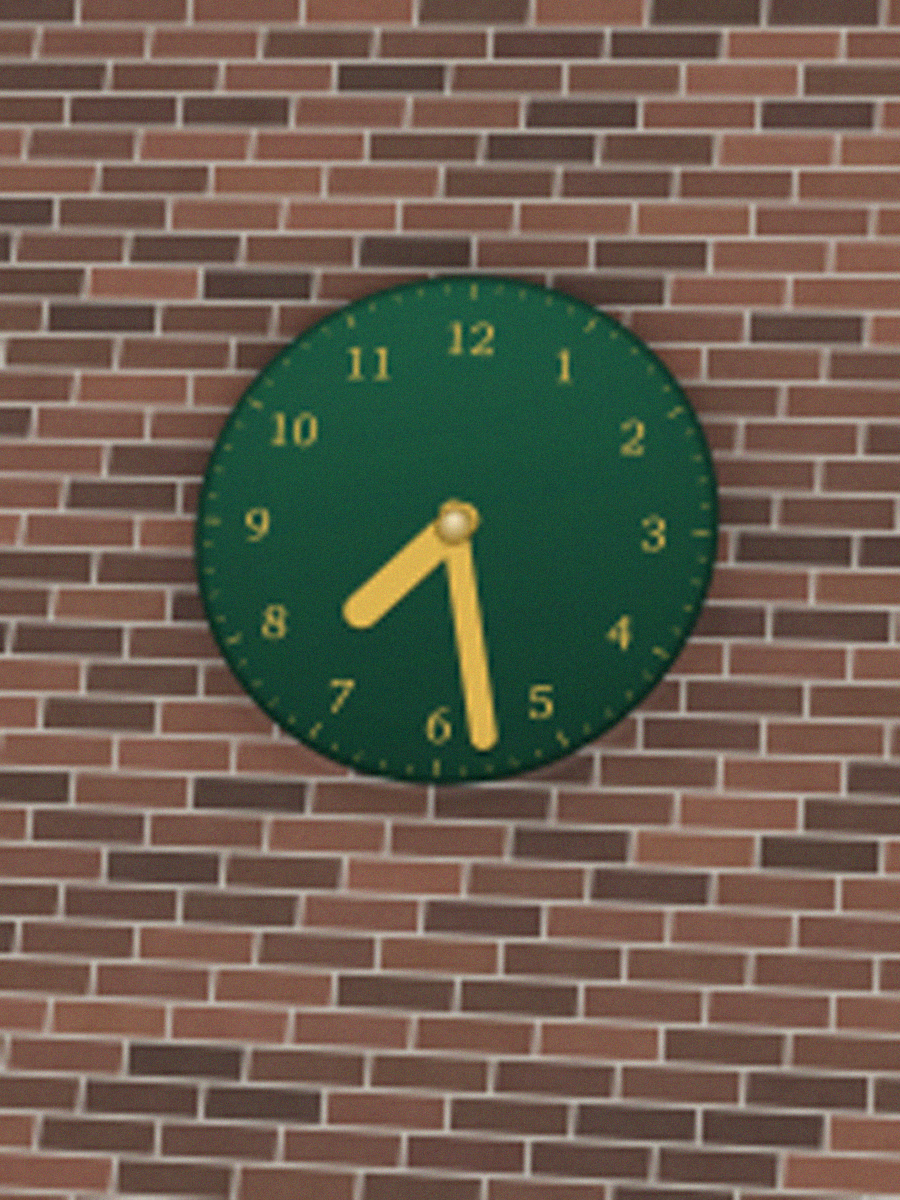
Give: 7:28
